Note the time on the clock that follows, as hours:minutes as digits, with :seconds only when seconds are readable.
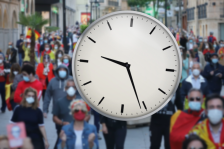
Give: 9:26
